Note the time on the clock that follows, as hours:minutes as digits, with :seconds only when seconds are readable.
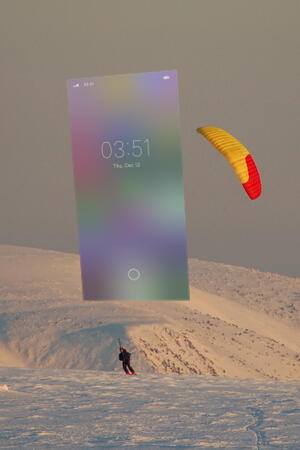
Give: 3:51
